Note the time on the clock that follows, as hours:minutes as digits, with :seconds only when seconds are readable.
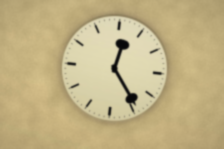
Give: 12:24
